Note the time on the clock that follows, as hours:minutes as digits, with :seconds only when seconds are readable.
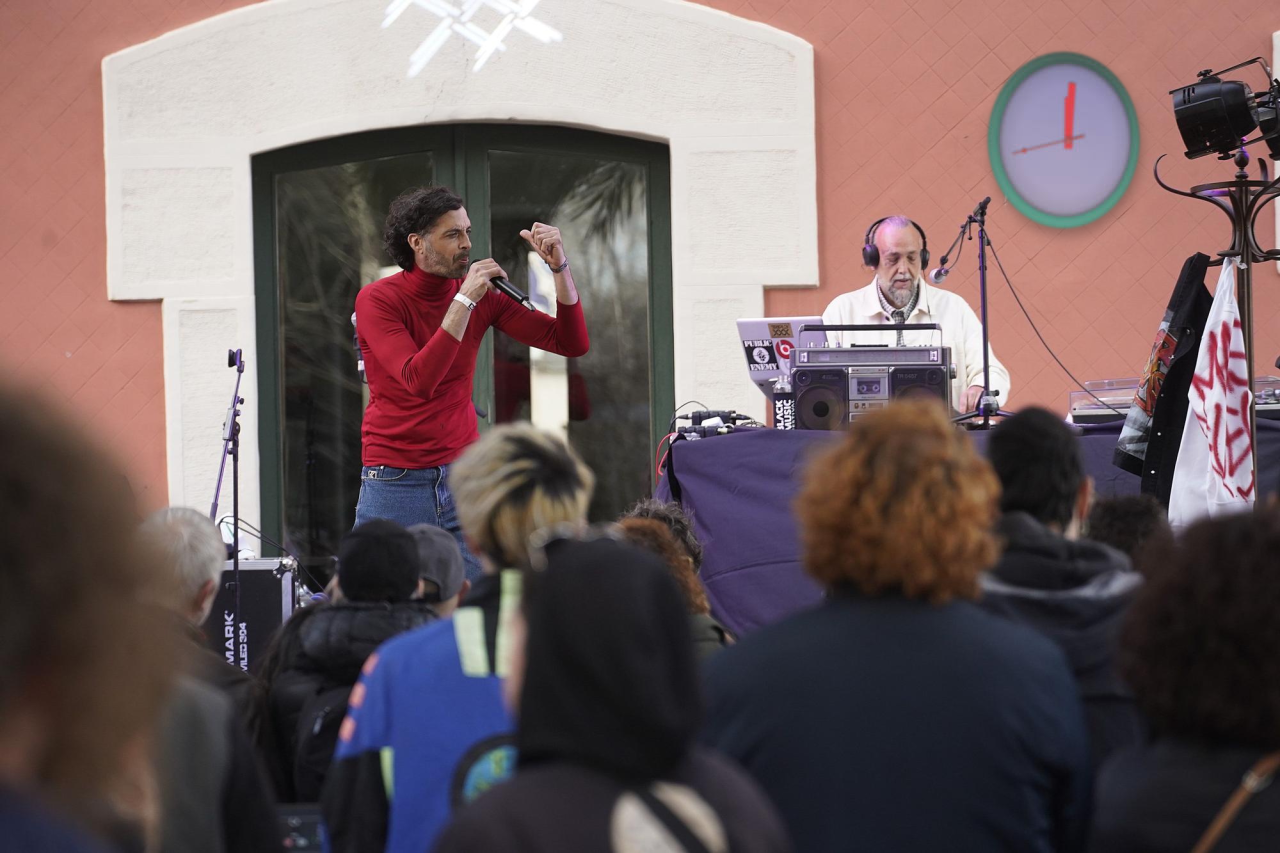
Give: 12:00:43
